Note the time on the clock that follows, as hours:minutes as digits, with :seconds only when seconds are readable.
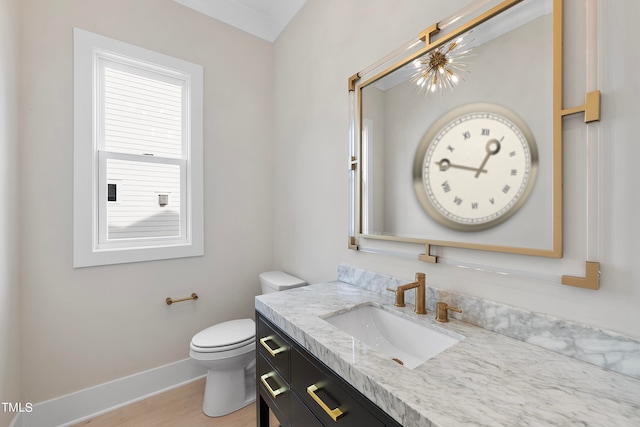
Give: 12:46
